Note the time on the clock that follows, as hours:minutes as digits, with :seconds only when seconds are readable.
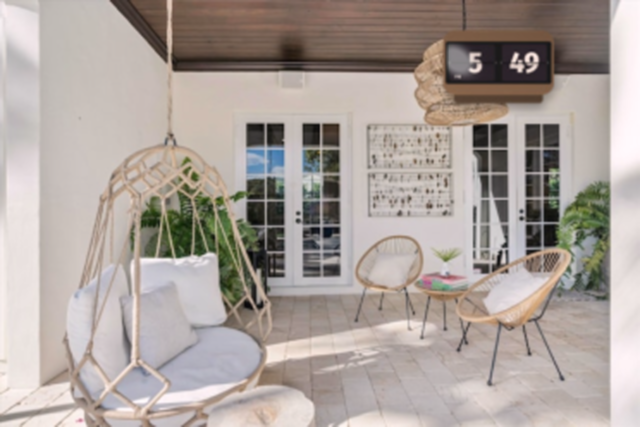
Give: 5:49
